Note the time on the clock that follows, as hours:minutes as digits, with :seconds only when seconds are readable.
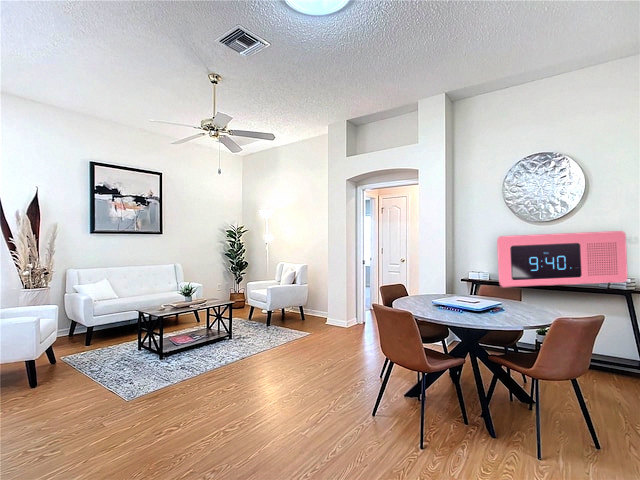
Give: 9:40
